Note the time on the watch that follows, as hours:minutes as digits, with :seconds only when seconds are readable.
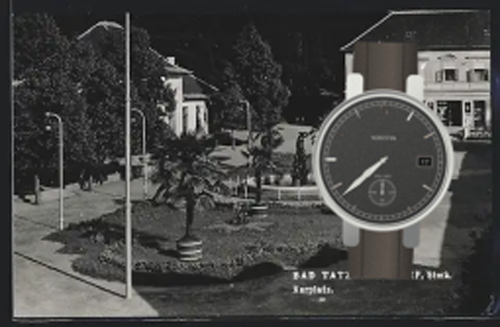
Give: 7:38
